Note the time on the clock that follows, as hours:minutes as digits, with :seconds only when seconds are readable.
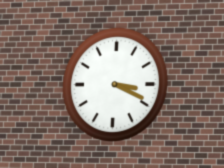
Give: 3:19
